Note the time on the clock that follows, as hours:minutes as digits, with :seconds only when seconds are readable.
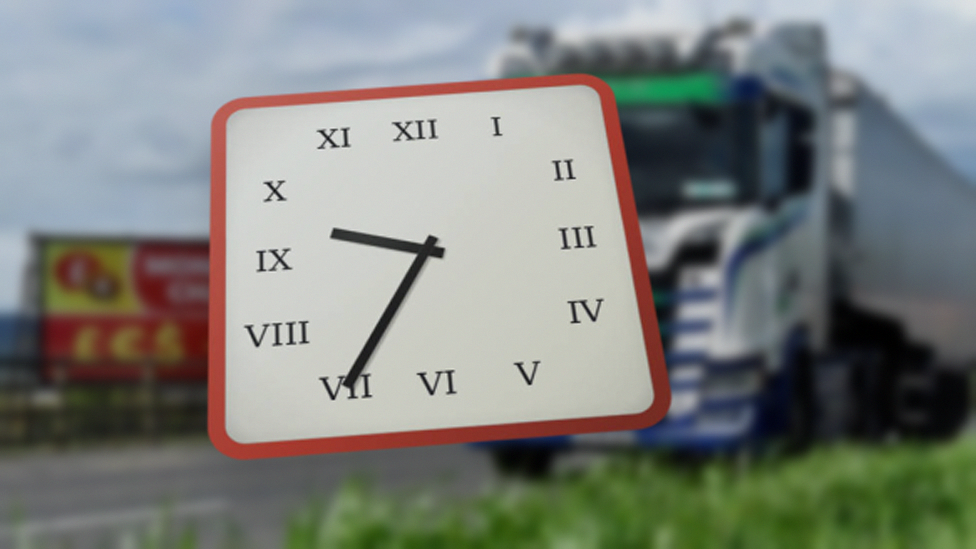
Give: 9:35
